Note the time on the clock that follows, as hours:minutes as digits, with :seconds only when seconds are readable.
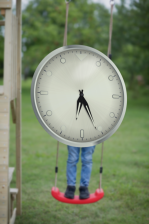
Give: 6:26
